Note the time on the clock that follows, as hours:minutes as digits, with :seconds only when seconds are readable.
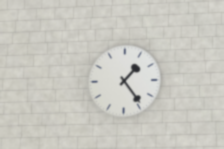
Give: 1:24
